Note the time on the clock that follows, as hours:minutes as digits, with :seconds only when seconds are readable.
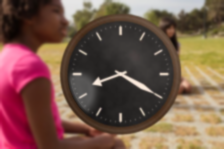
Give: 8:20
